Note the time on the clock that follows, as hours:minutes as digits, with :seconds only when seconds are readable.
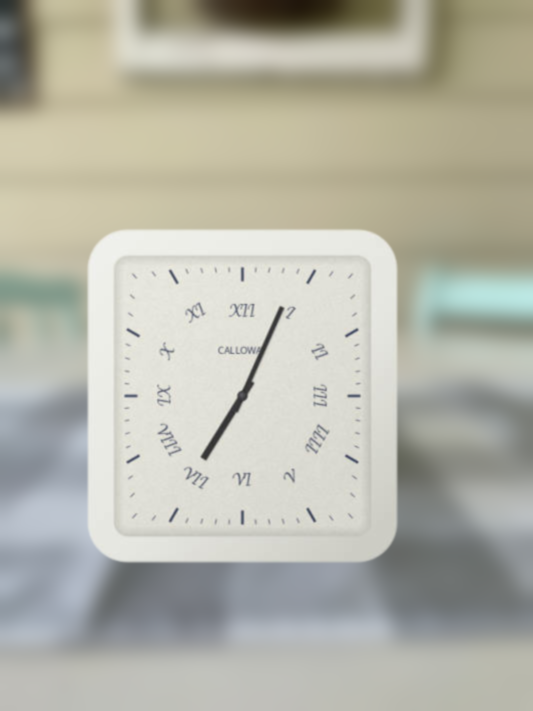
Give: 7:04
